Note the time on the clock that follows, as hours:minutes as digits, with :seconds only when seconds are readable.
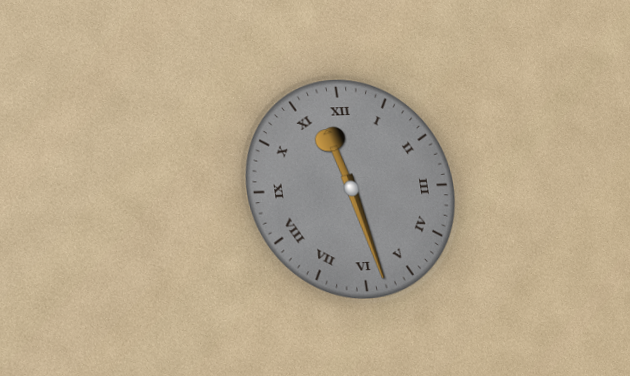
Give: 11:28
